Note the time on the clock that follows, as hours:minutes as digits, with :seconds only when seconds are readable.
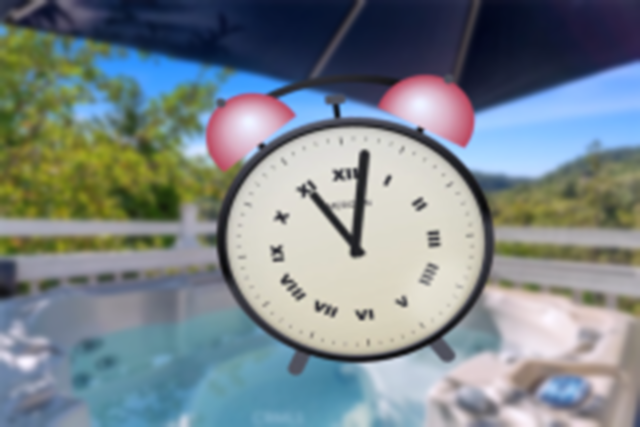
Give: 11:02
